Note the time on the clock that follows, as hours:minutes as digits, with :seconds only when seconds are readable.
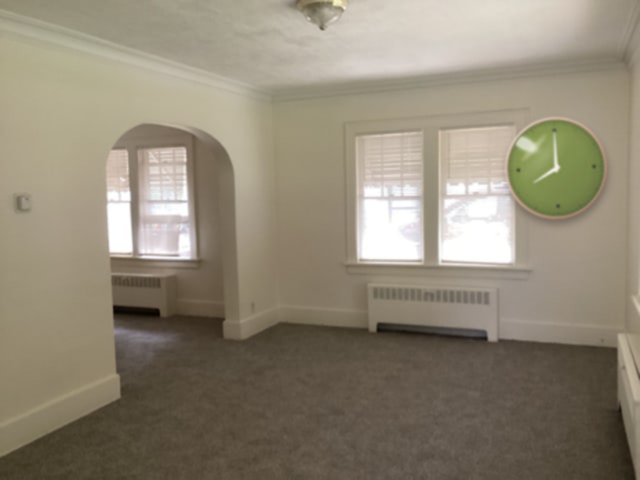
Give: 8:00
